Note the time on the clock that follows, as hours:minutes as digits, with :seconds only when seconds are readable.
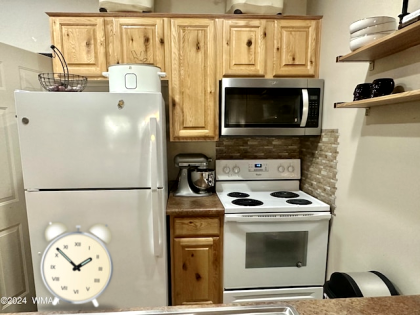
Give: 1:52
